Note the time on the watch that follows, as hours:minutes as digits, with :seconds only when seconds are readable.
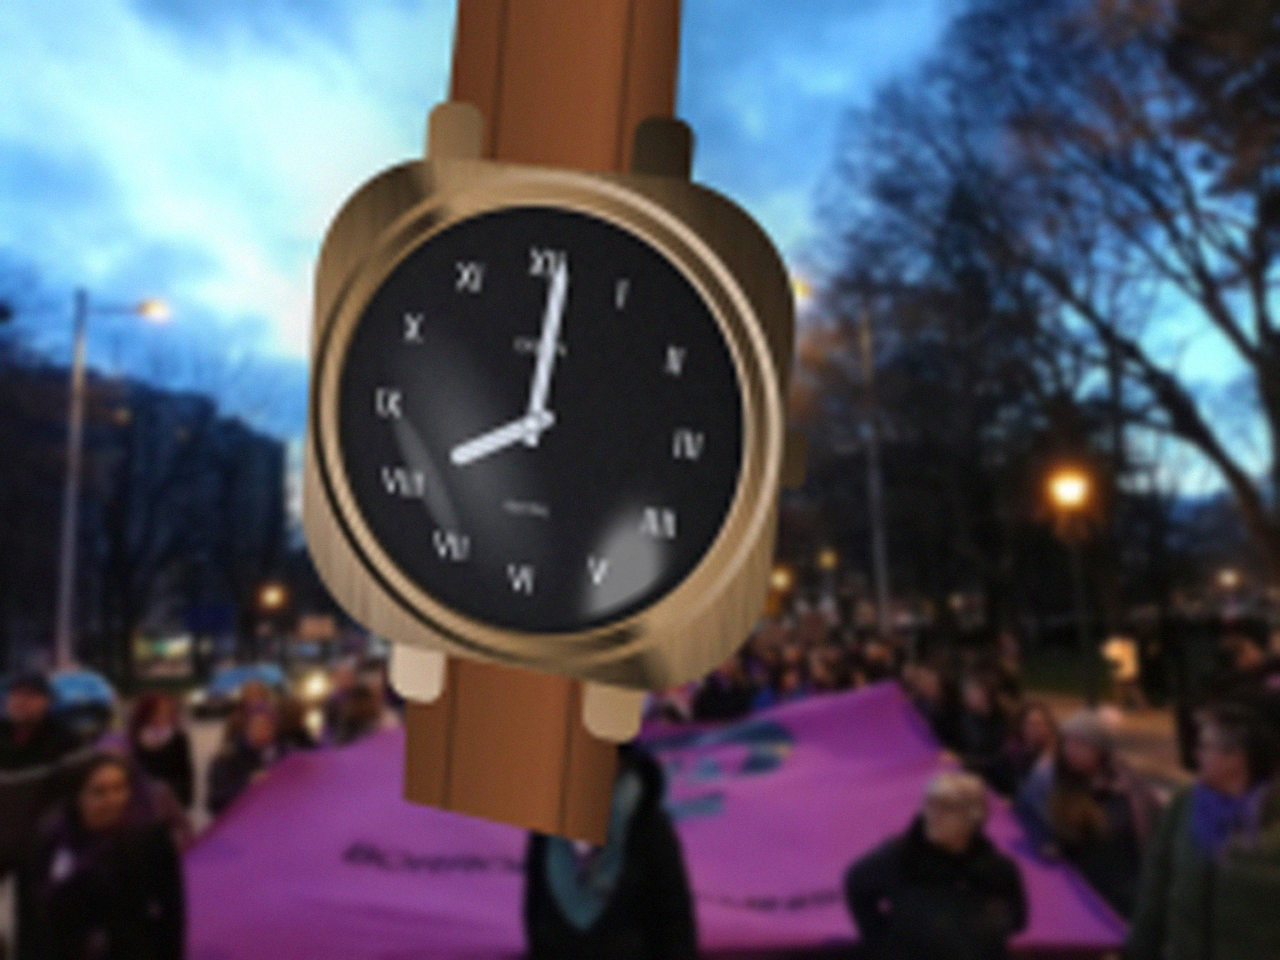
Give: 8:01
